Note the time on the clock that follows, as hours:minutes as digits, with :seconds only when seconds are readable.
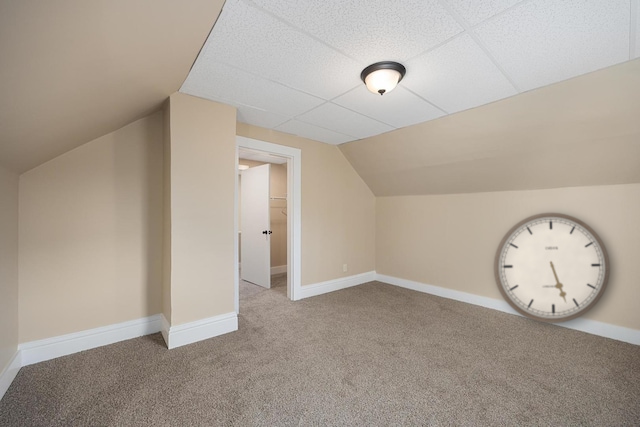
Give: 5:27
